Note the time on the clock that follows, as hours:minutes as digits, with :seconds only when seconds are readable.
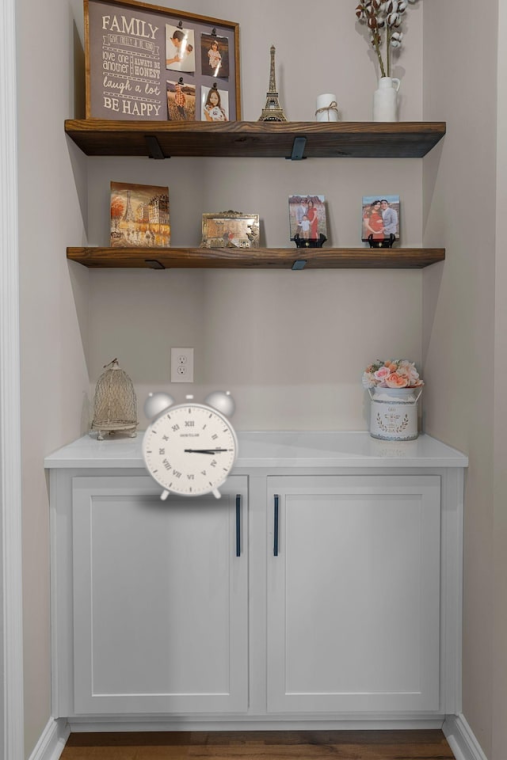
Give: 3:15
